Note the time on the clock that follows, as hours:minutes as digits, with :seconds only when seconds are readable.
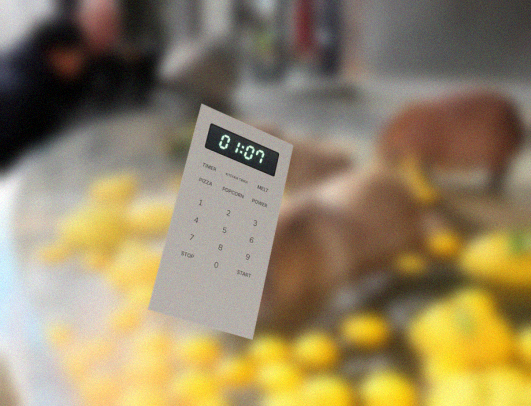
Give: 1:07
